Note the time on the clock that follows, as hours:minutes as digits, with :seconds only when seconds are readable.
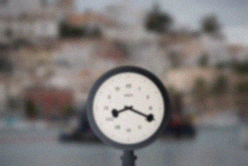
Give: 8:19
